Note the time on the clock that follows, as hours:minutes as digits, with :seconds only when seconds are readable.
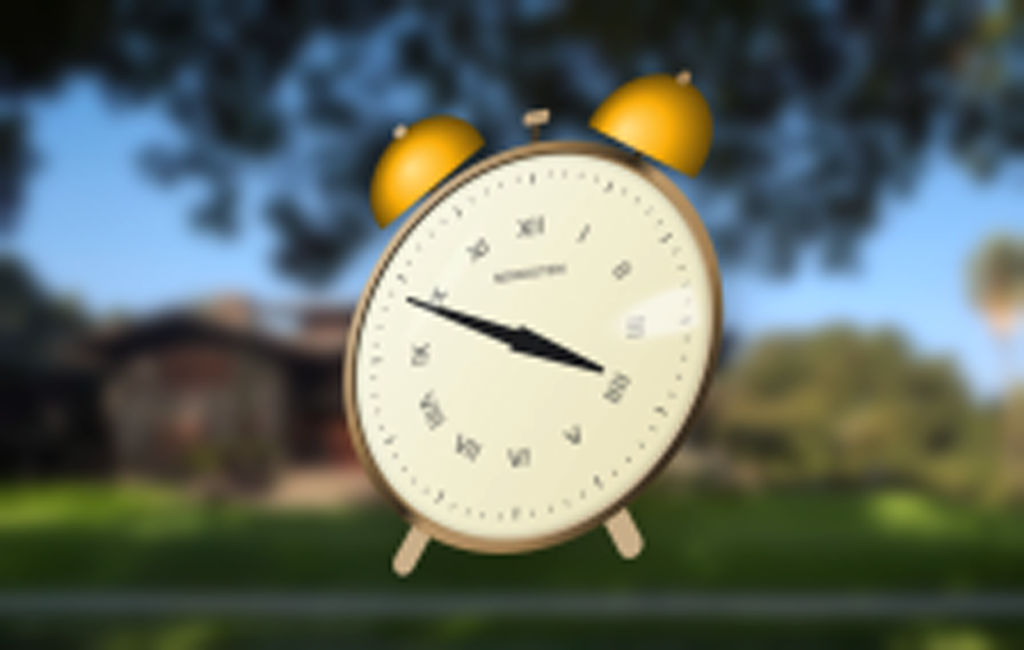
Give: 3:49
